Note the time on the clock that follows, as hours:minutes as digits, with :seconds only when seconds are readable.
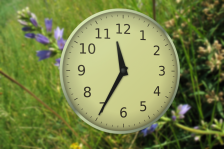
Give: 11:35
